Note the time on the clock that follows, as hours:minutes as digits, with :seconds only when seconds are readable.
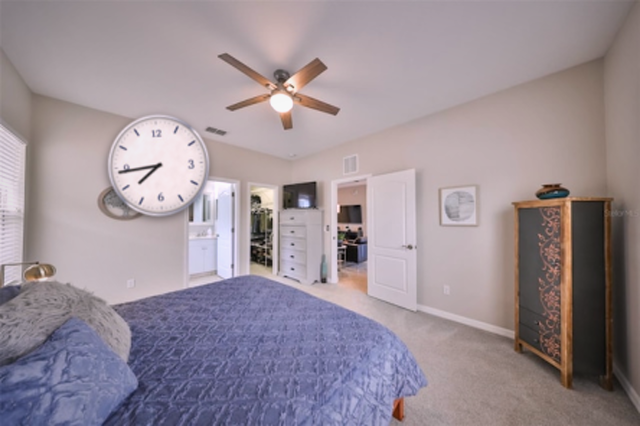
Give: 7:44
